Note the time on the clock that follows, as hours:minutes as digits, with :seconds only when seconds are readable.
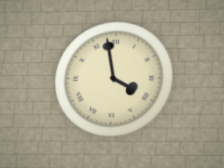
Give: 3:58
